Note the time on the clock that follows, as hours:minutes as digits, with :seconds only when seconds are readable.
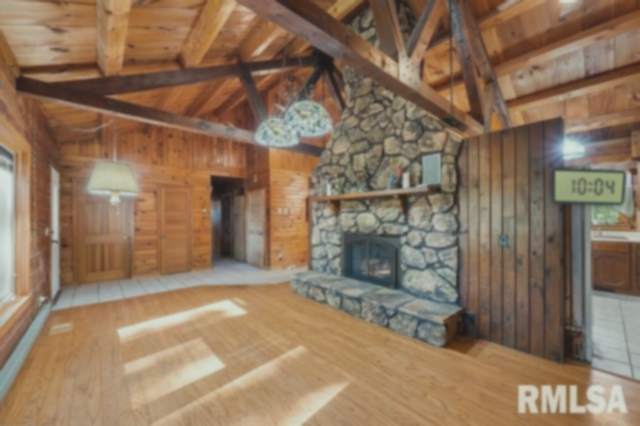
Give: 10:04
